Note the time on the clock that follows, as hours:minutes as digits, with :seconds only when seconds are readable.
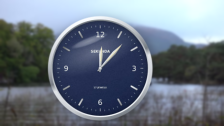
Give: 12:07
